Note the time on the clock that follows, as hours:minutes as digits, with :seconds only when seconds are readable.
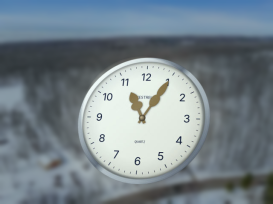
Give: 11:05
